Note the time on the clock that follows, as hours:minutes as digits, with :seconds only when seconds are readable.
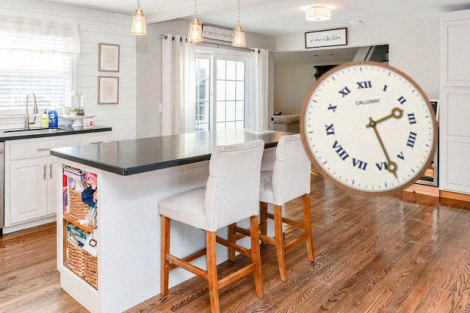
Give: 2:28
